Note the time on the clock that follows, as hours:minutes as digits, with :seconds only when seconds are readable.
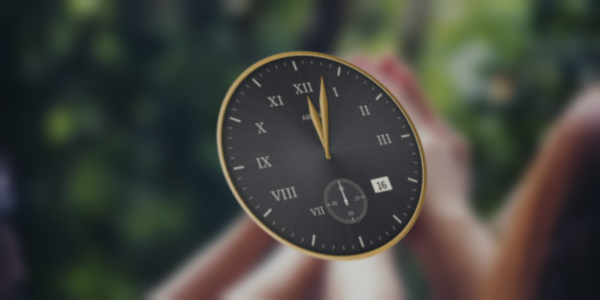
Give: 12:03
